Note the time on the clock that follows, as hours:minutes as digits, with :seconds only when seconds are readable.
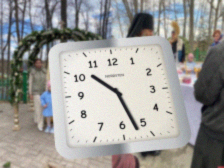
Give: 10:27
